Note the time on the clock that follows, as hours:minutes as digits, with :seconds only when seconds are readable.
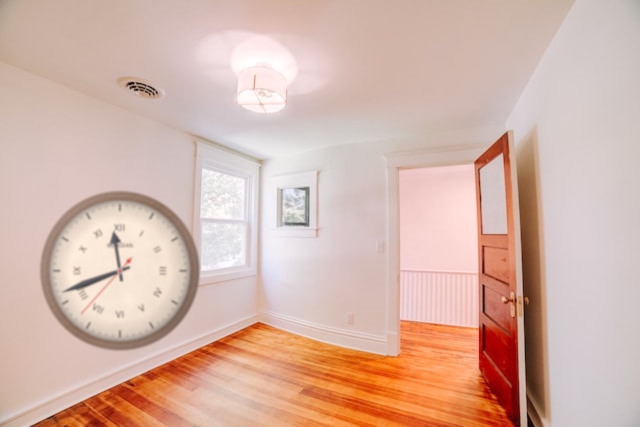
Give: 11:41:37
